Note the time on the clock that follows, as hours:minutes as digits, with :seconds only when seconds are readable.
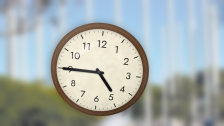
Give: 4:45
